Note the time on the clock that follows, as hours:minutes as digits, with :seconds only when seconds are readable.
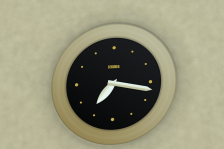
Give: 7:17
